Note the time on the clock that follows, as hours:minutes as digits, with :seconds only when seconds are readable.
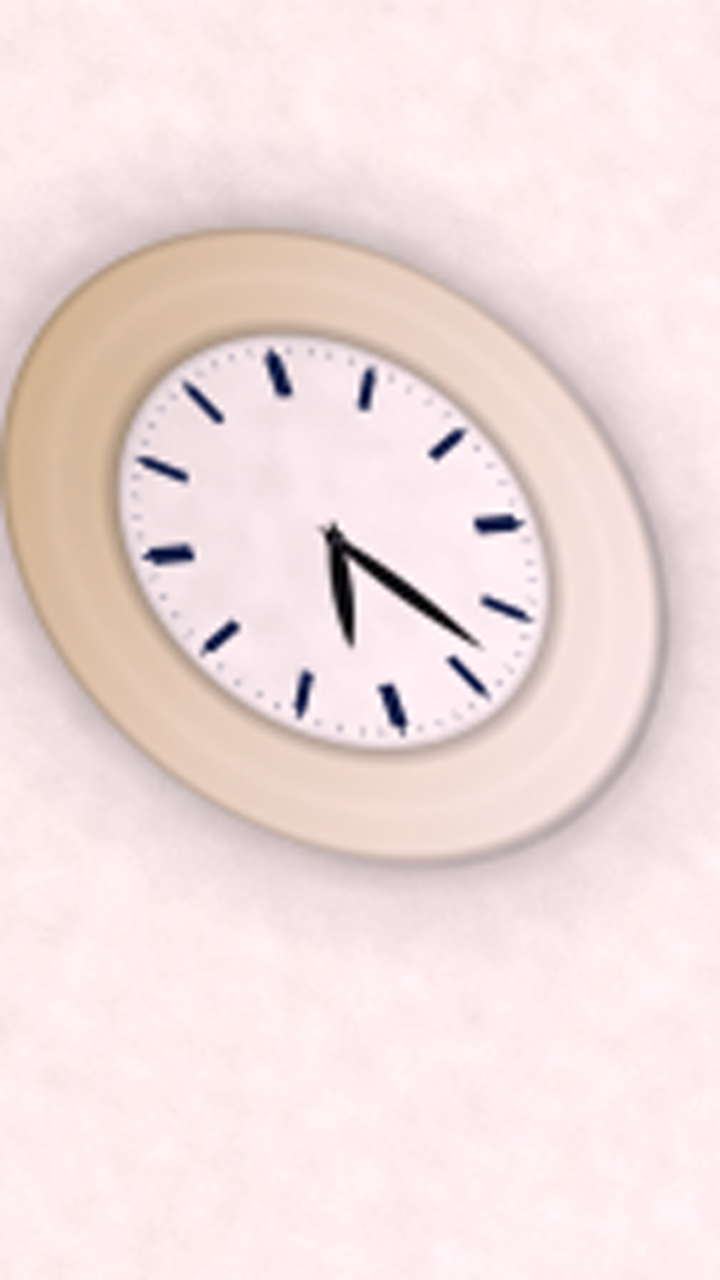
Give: 6:23
